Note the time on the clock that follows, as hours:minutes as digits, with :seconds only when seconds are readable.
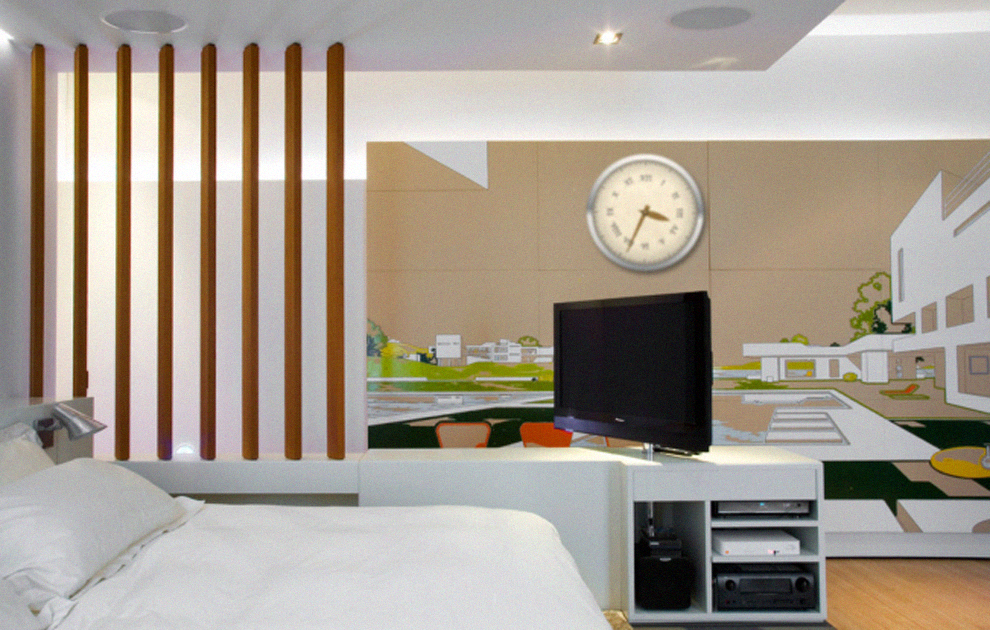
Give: 3:34
